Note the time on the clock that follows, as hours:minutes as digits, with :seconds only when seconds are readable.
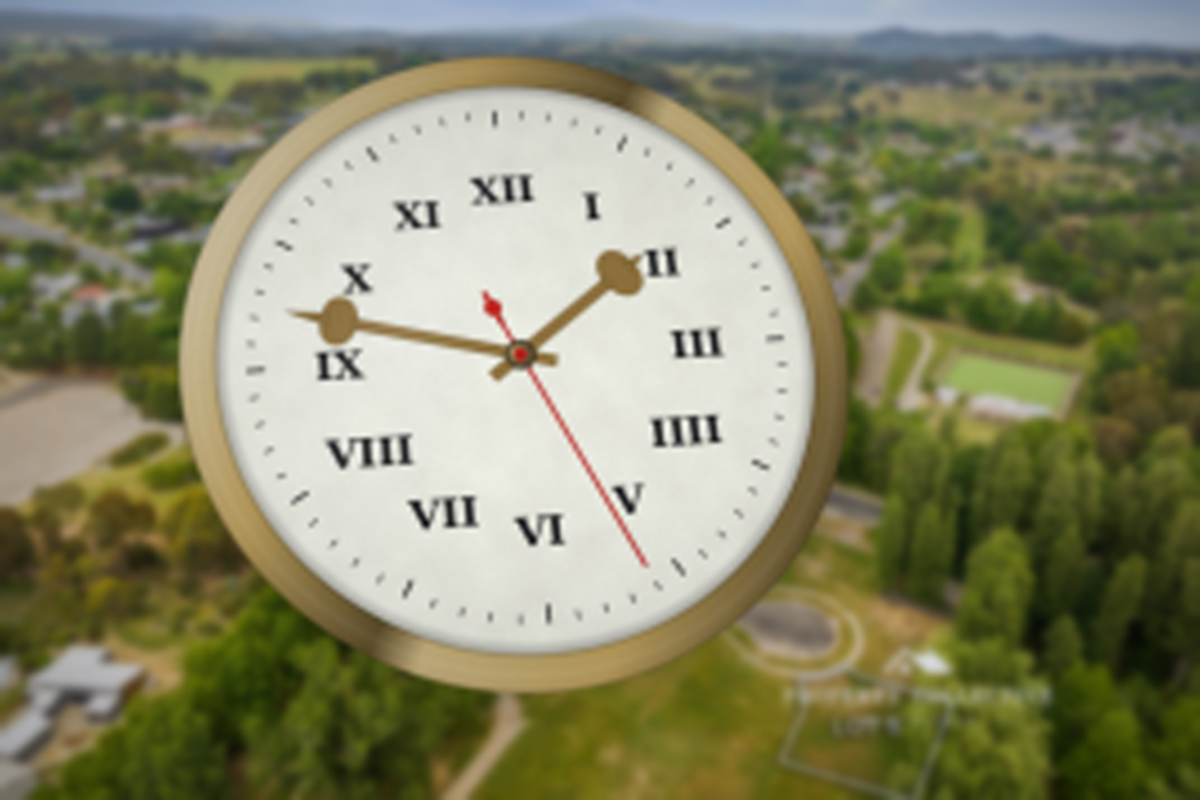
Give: 1:47:26
